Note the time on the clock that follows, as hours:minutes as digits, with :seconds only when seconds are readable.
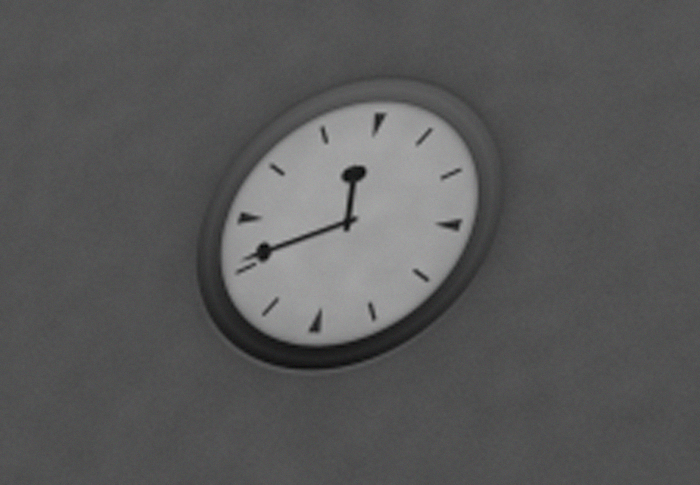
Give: 11:41
